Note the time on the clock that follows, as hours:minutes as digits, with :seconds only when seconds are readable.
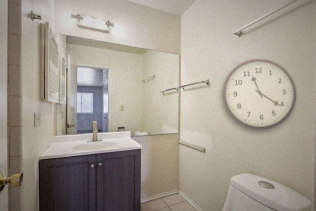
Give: 11:21
